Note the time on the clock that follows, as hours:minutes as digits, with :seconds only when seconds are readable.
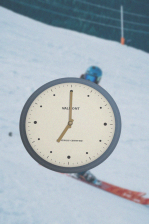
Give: 7:00
